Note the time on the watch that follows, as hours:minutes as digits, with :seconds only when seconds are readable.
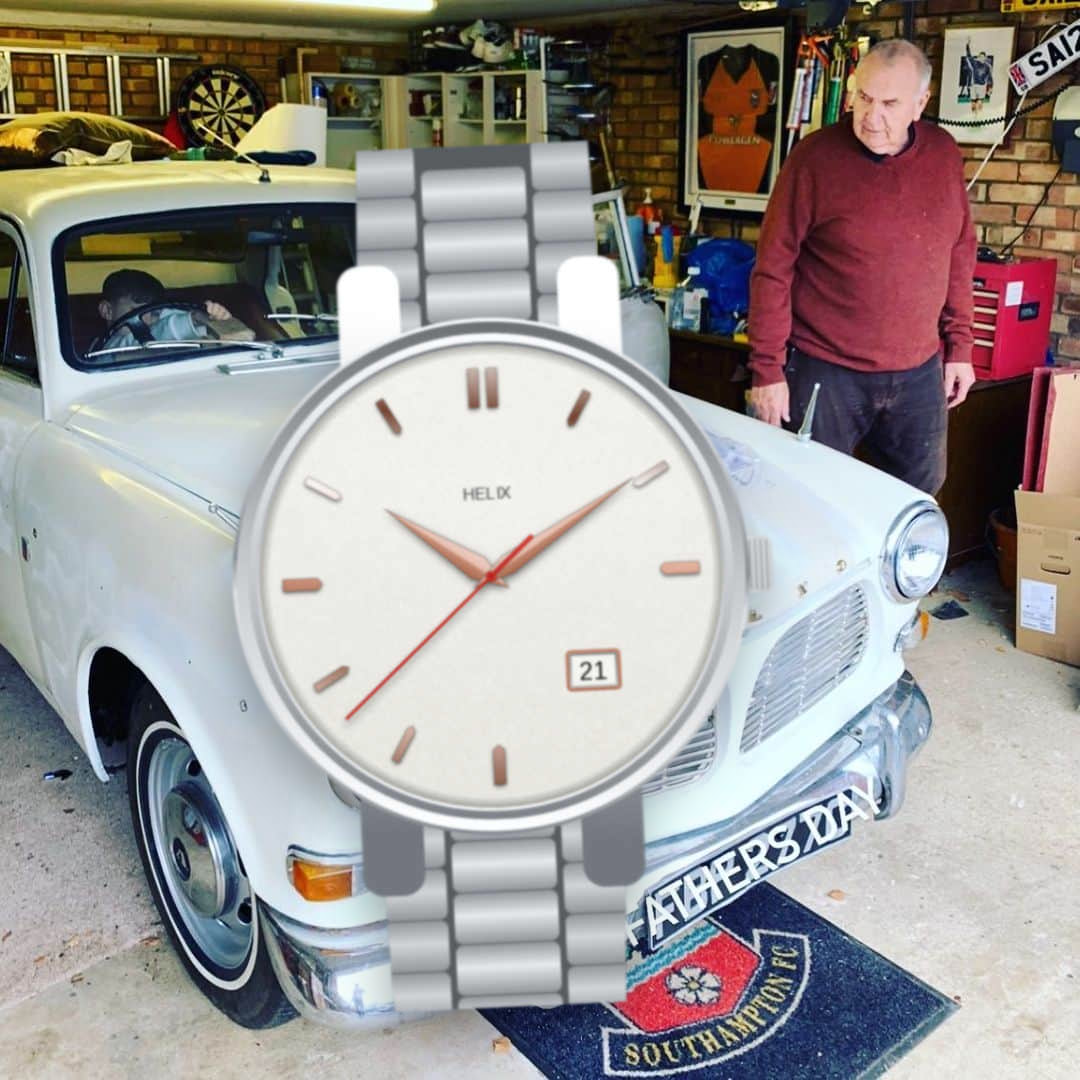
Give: 10:09:38
